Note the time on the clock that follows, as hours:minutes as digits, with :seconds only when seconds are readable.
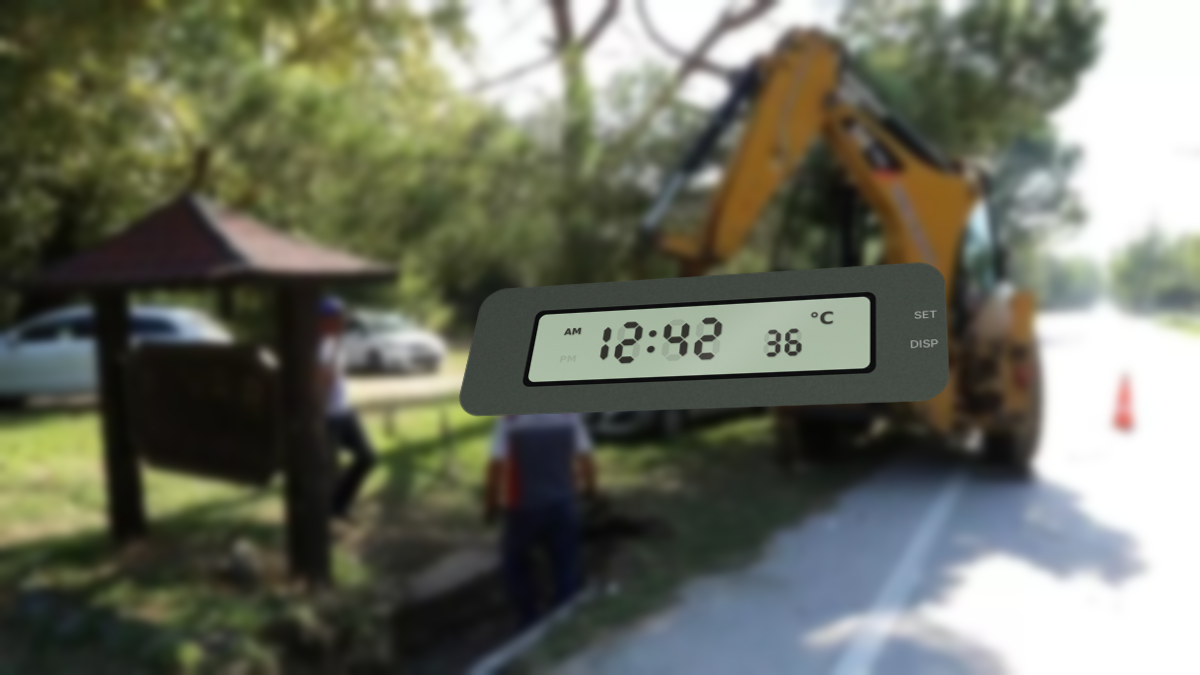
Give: 12:42
